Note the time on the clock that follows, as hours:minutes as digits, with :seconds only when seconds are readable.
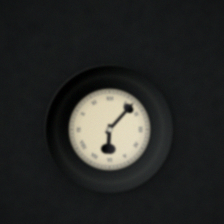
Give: 6:07
